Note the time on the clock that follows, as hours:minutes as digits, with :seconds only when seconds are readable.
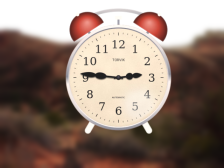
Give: 2:46
